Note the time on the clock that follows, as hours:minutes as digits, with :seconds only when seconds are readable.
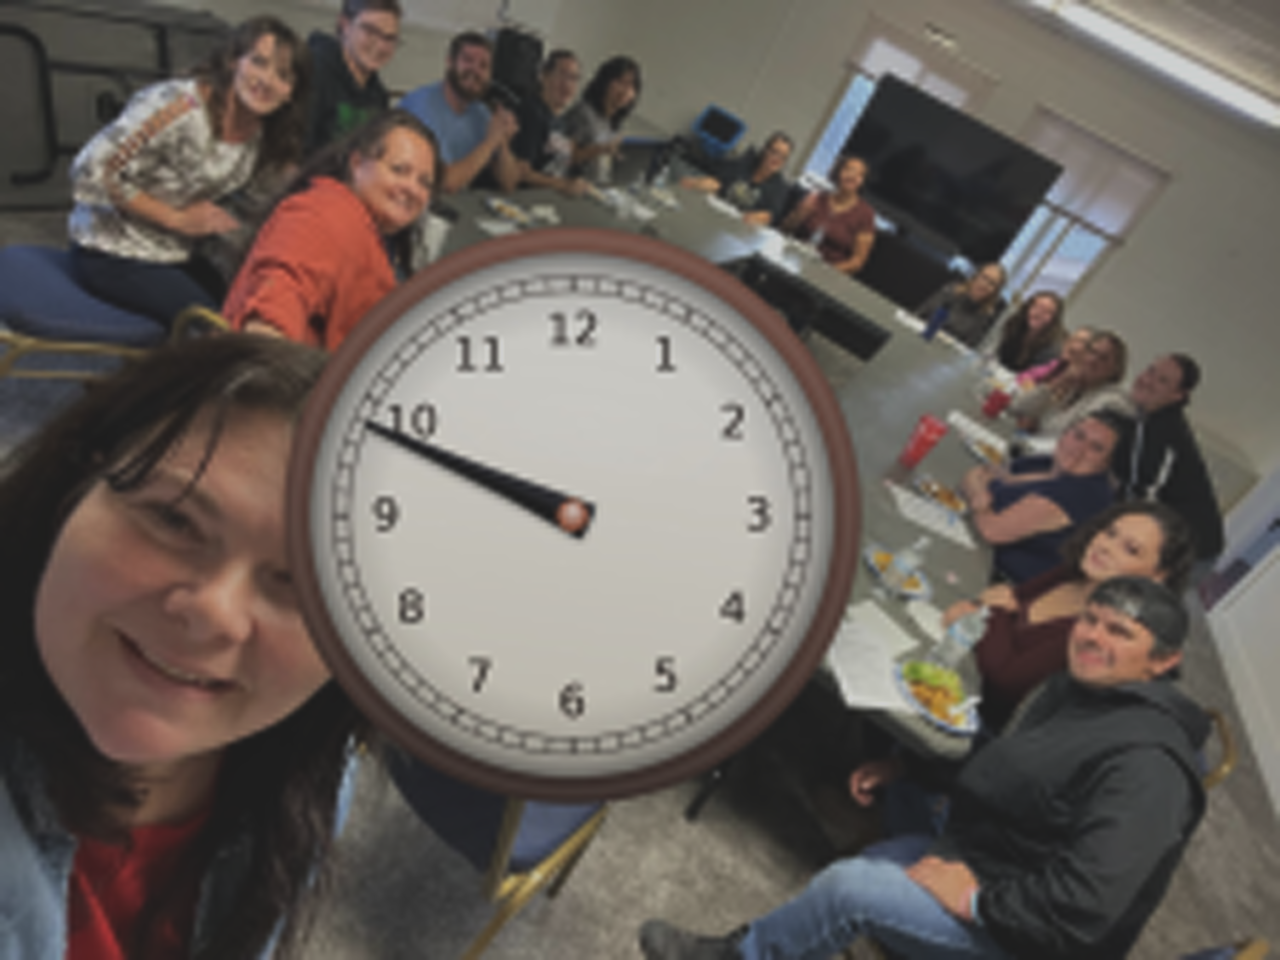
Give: 9:49
